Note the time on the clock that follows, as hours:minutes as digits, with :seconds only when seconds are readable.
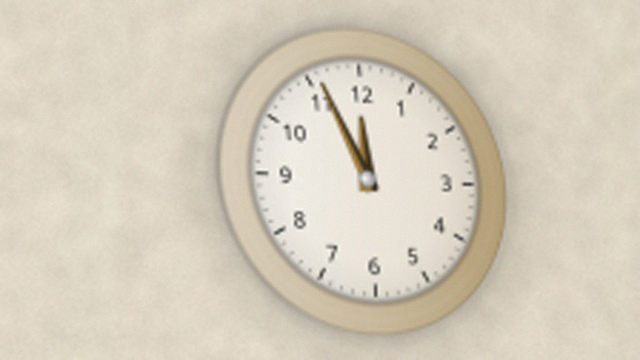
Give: 11:56
